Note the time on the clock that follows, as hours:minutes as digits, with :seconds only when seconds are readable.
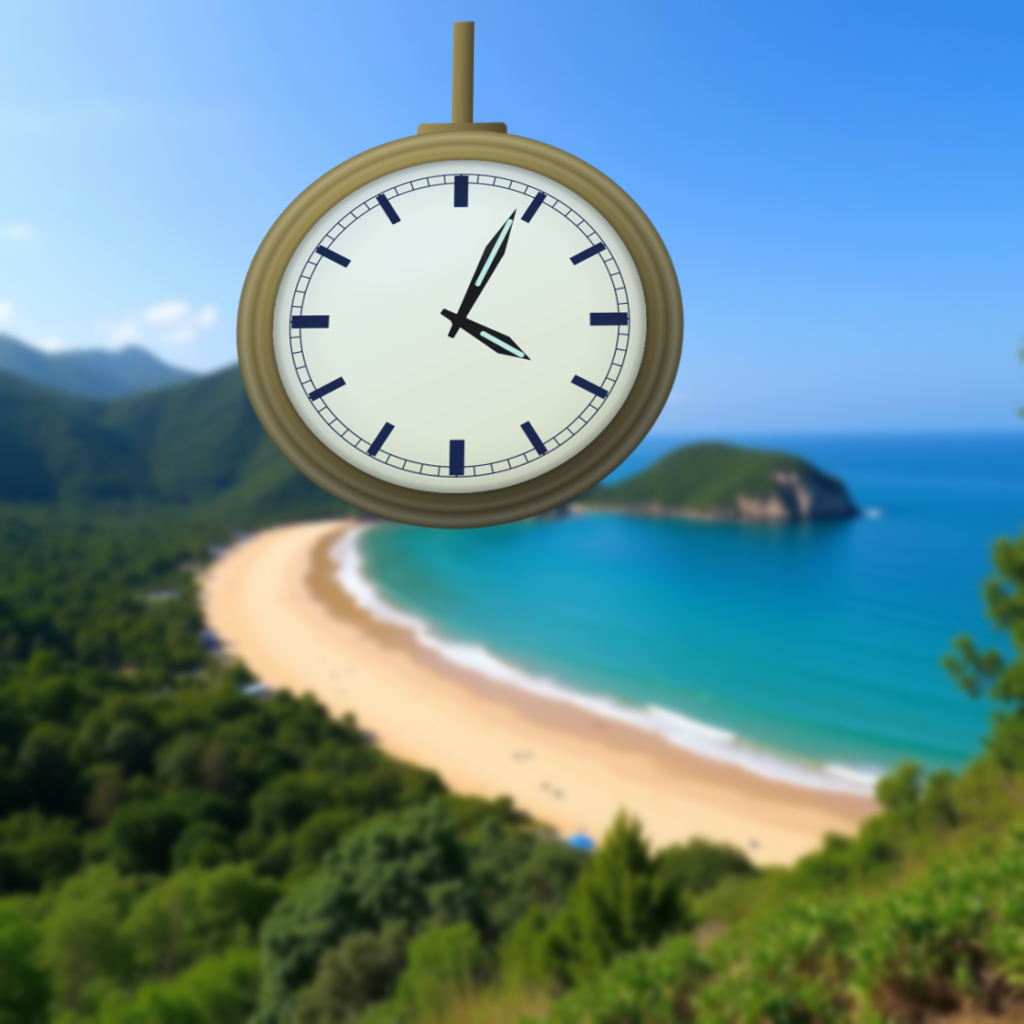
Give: 4:04
